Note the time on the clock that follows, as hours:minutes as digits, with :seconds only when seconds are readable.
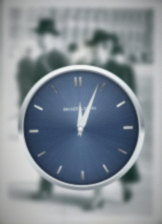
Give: 12:04
